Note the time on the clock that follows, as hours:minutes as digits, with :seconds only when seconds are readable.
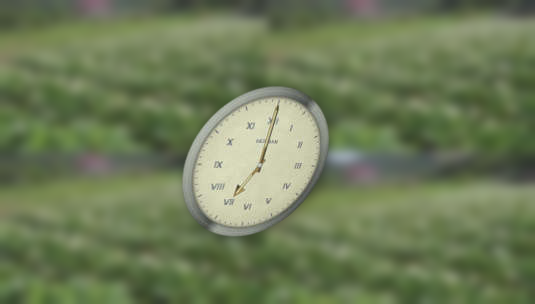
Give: 7:00
